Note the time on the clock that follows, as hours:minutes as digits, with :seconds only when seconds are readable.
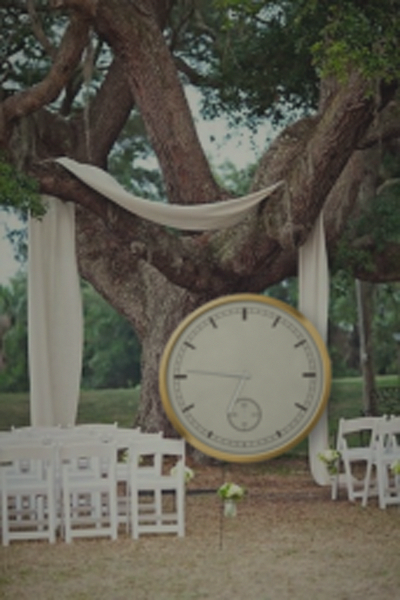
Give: 6:46
